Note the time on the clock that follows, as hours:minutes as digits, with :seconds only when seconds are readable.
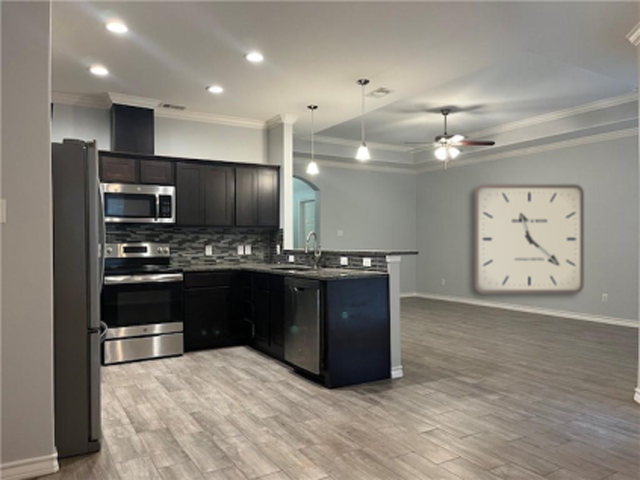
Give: 11:22
